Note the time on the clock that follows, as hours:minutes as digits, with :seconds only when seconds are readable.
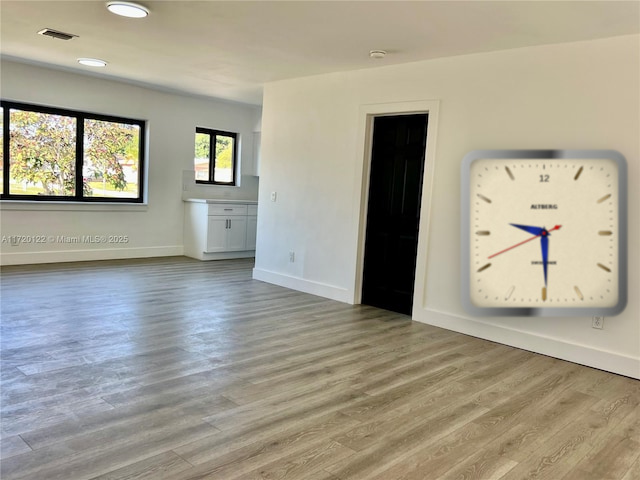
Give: 9:29:41
